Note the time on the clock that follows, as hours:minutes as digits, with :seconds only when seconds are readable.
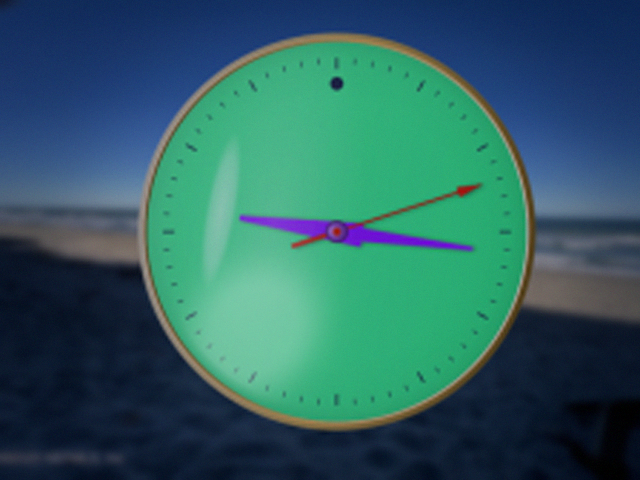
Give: 9:16:12
